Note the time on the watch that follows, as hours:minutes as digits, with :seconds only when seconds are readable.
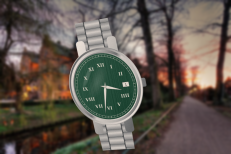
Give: 3:32
